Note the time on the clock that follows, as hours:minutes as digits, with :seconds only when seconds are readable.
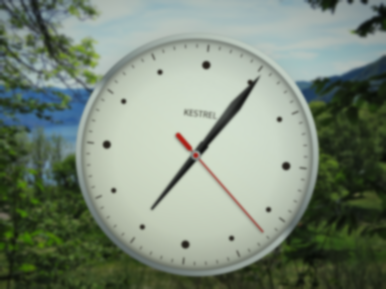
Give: 7:05:22
